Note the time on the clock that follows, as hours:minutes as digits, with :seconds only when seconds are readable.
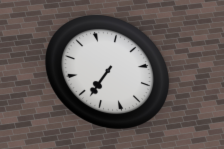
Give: 7:38
